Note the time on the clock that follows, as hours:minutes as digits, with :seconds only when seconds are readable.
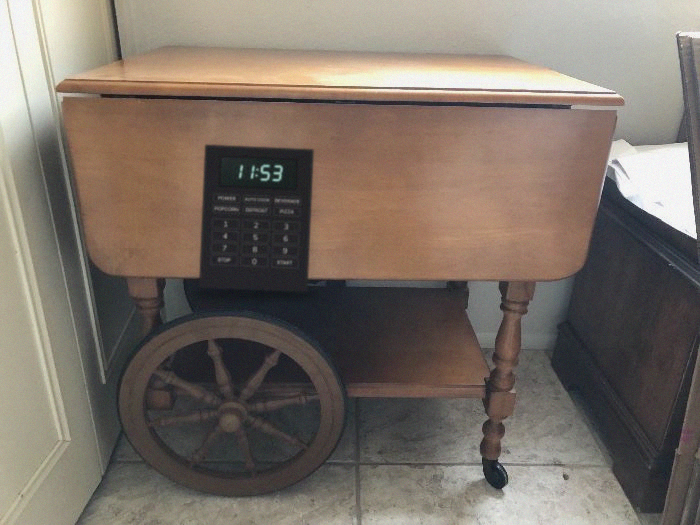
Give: 11:53
